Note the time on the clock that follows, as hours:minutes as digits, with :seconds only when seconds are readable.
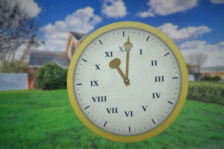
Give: 11:01
